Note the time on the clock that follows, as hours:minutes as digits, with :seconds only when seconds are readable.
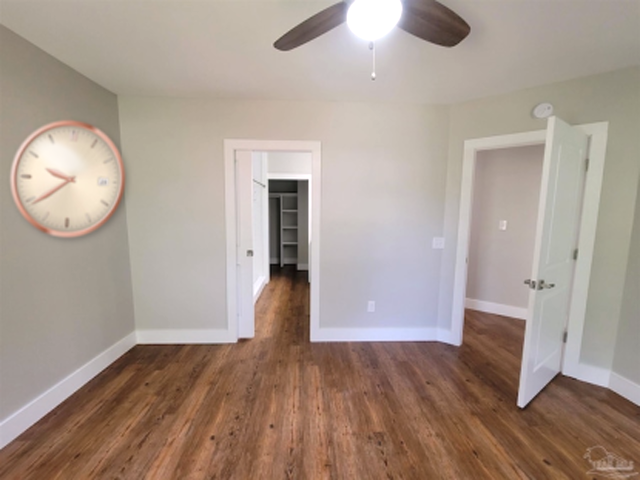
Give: 9:39
